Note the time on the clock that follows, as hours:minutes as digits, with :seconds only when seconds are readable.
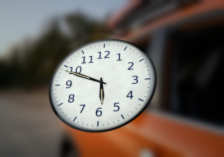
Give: 5:49
